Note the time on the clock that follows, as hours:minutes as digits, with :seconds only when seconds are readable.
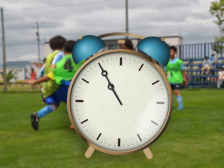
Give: 10:55
